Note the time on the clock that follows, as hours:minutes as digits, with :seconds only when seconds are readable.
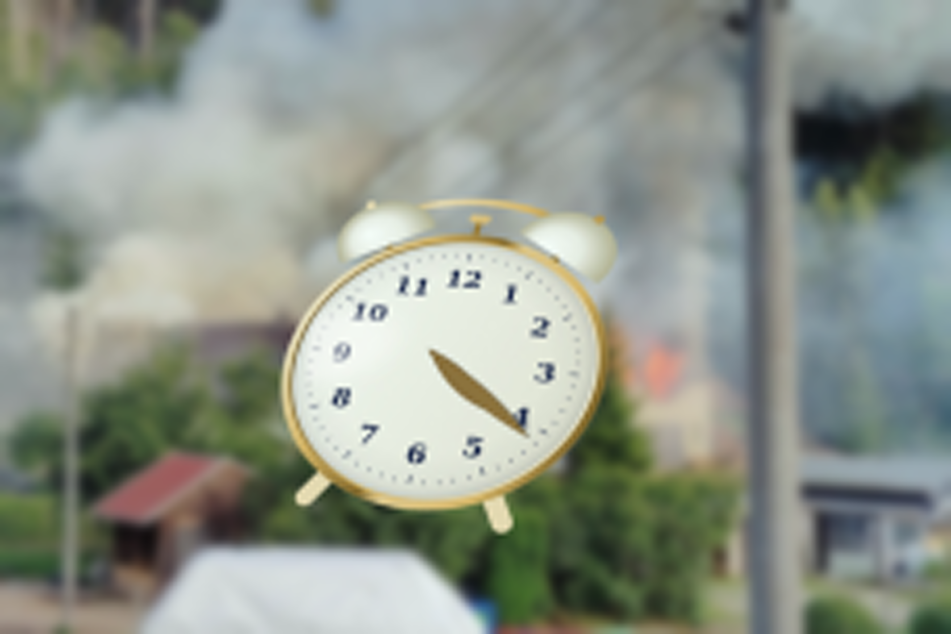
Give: 4:21
